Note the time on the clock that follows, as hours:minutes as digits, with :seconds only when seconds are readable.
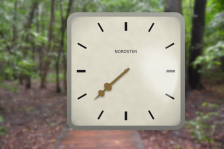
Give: 7:38
